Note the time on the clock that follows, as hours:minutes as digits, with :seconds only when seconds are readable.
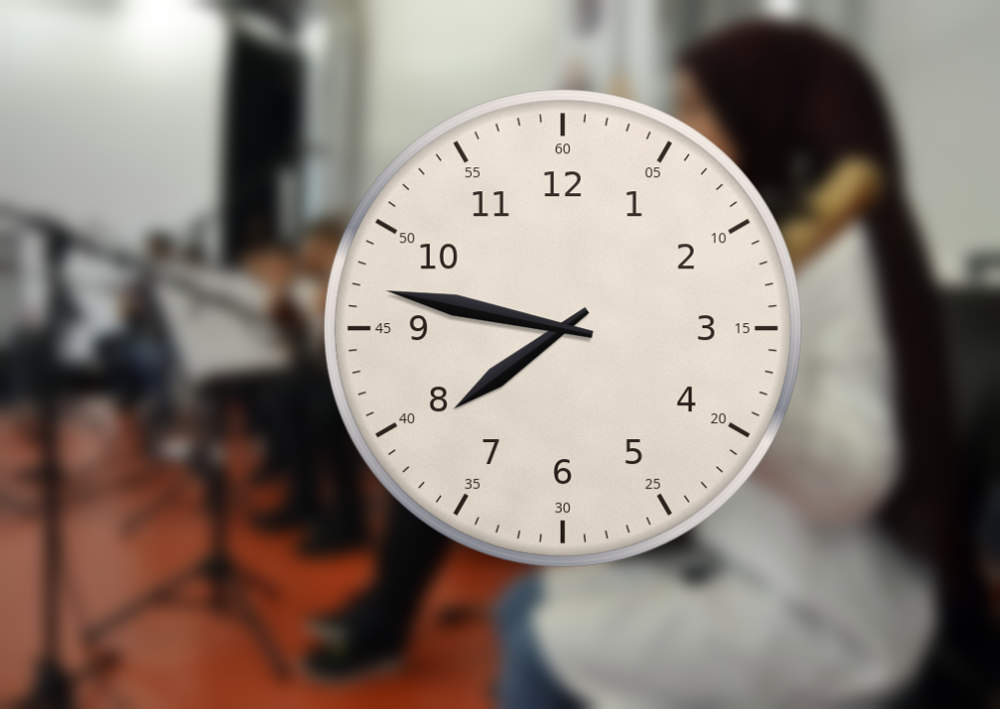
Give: 7:47
